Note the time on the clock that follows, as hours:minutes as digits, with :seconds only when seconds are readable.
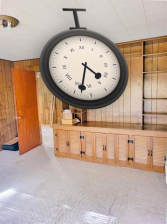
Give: 4:33
